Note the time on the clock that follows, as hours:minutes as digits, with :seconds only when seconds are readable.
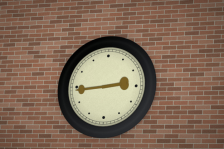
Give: 2:44
